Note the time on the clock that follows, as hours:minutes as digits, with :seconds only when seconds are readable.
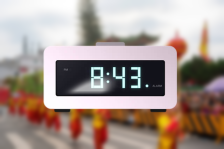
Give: 8:43
